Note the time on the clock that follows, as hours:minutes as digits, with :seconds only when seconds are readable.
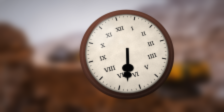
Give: 6:33
